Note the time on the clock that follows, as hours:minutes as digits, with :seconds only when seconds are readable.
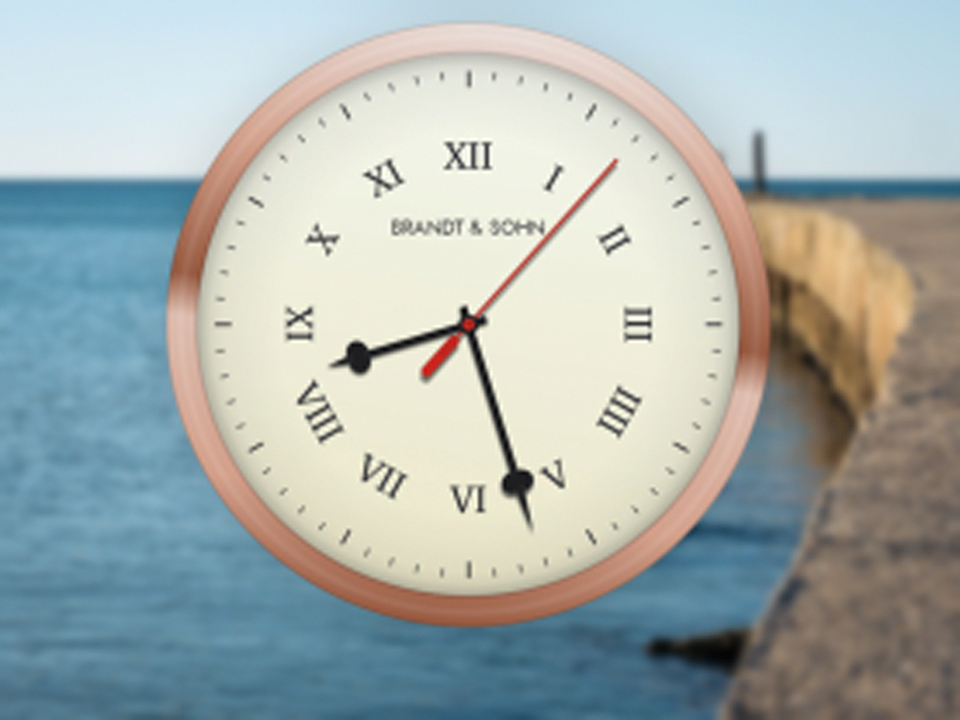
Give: 8:27:07
